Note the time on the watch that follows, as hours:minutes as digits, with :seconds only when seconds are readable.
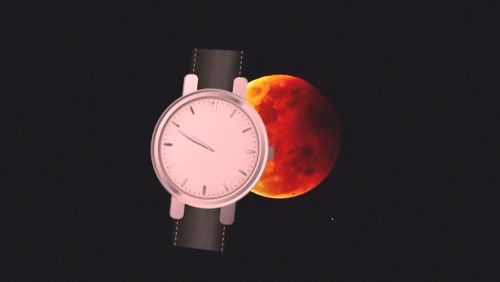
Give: 9:49
